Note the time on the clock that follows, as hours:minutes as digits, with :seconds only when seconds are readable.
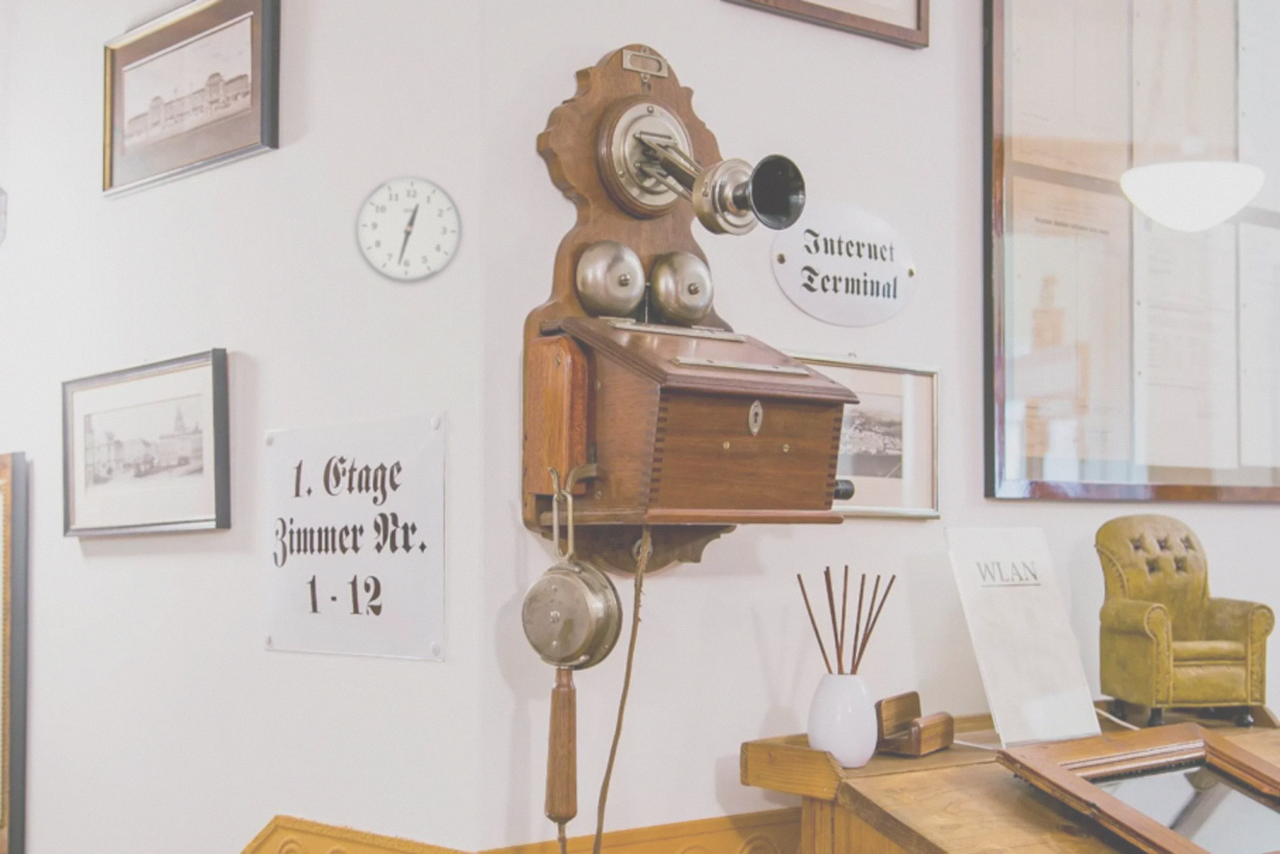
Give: 12:32
